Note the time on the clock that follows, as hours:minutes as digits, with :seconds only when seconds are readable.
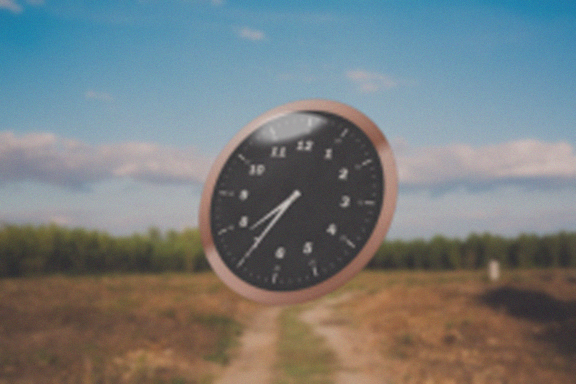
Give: 7:35
